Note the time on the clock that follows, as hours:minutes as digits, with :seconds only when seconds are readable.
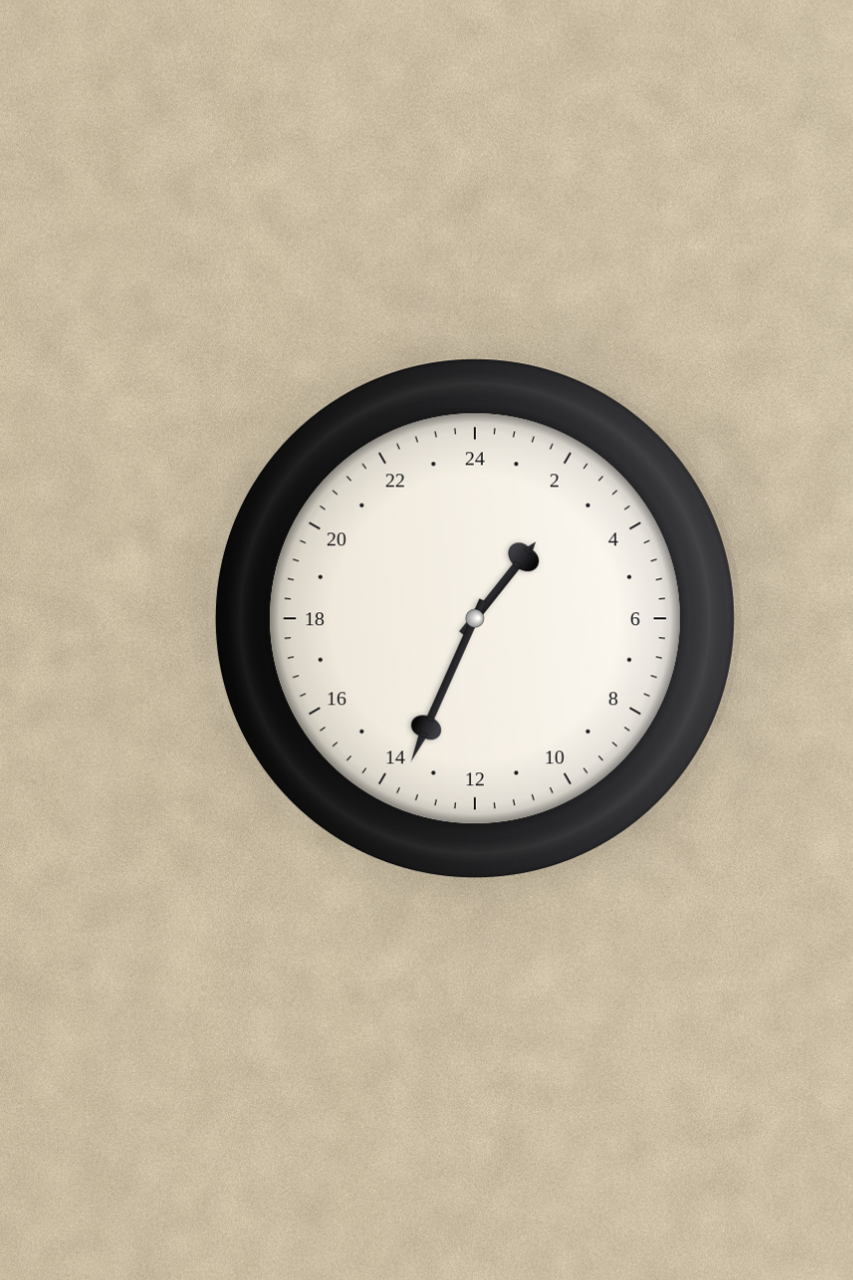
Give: 2:34
